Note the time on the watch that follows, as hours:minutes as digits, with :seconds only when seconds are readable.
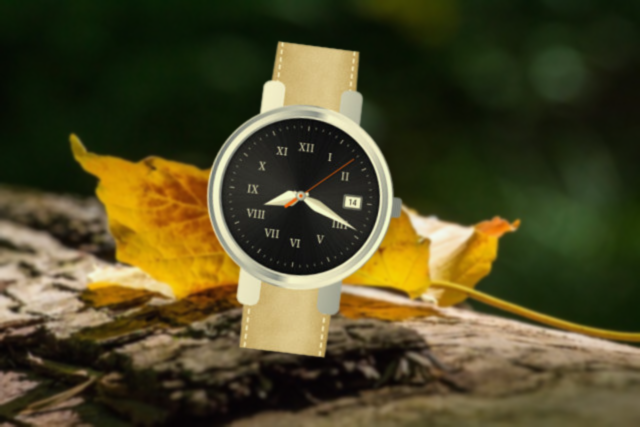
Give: 8:19:08
